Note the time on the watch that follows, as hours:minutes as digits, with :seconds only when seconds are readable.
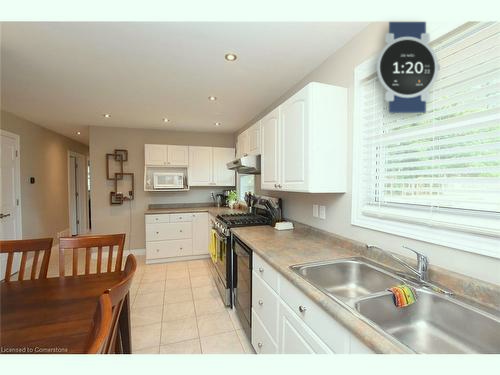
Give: 1:20
